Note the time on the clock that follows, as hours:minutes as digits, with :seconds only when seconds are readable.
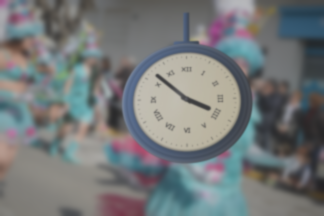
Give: 3:52
